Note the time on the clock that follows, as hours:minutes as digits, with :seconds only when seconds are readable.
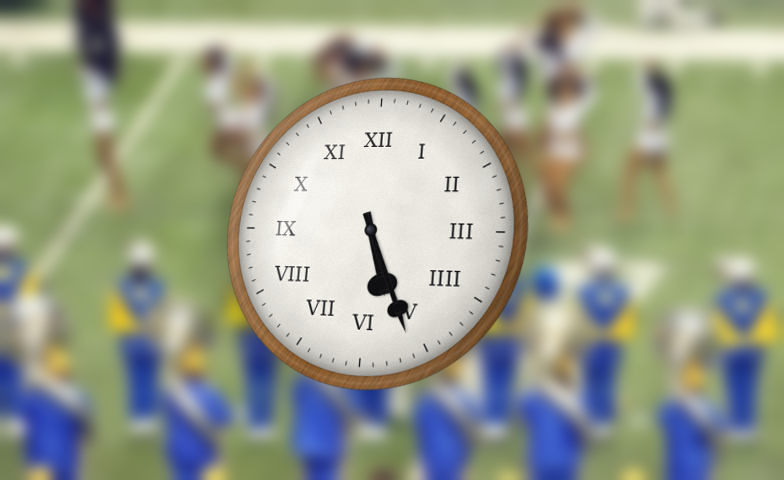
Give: 5:26
